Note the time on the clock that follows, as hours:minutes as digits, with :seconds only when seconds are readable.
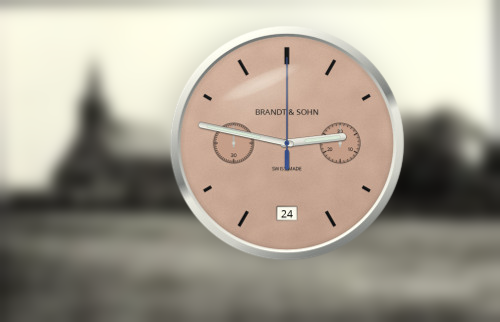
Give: 2:47
